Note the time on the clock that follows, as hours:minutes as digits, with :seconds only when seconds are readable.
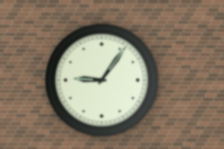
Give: 9:06
